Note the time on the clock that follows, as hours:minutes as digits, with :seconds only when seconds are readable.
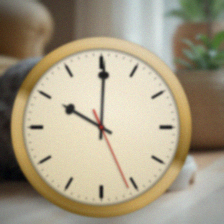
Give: 10:00:26
